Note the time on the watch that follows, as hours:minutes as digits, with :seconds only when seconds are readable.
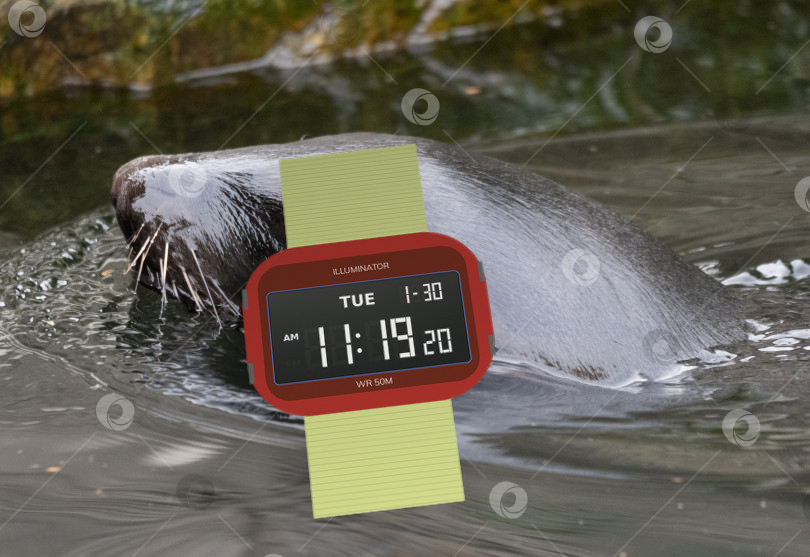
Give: 11:19:20
